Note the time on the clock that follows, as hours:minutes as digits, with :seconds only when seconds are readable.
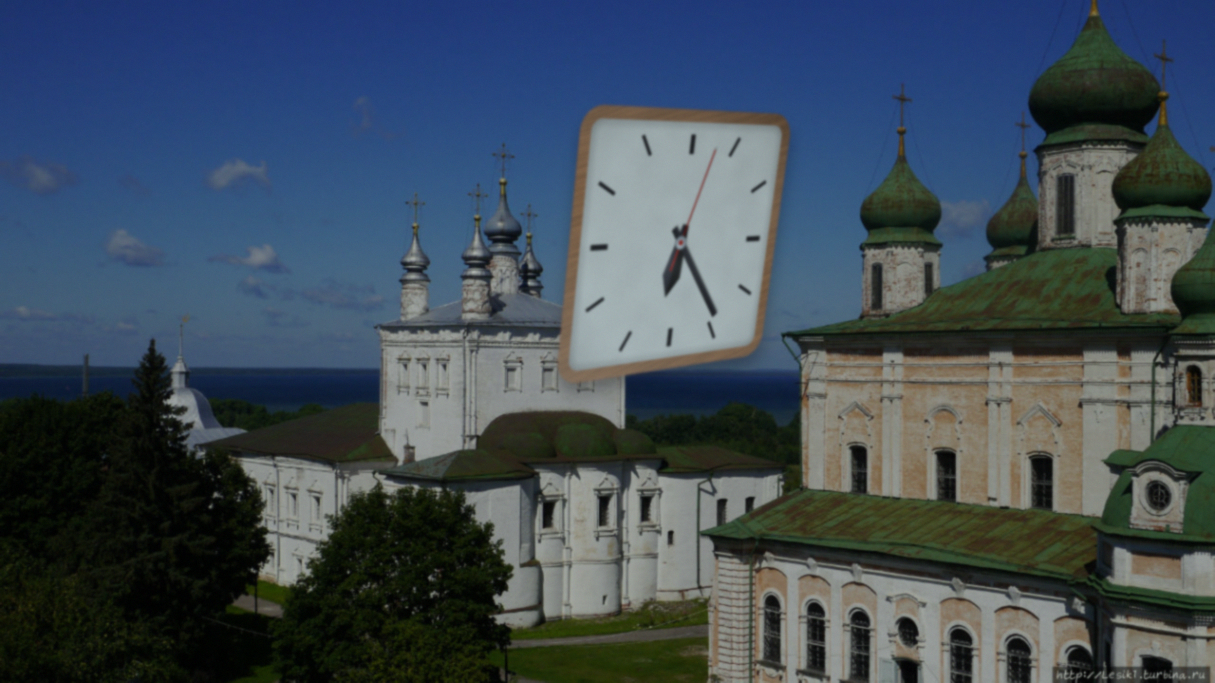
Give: 6:24:03
